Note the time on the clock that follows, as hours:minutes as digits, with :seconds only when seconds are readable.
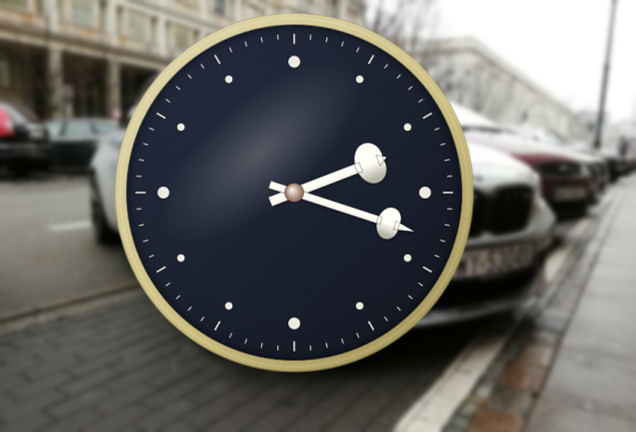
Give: 2:18
